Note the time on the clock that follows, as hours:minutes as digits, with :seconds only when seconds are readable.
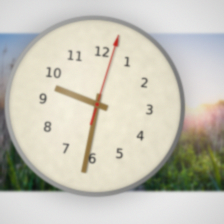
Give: 9:31:02
